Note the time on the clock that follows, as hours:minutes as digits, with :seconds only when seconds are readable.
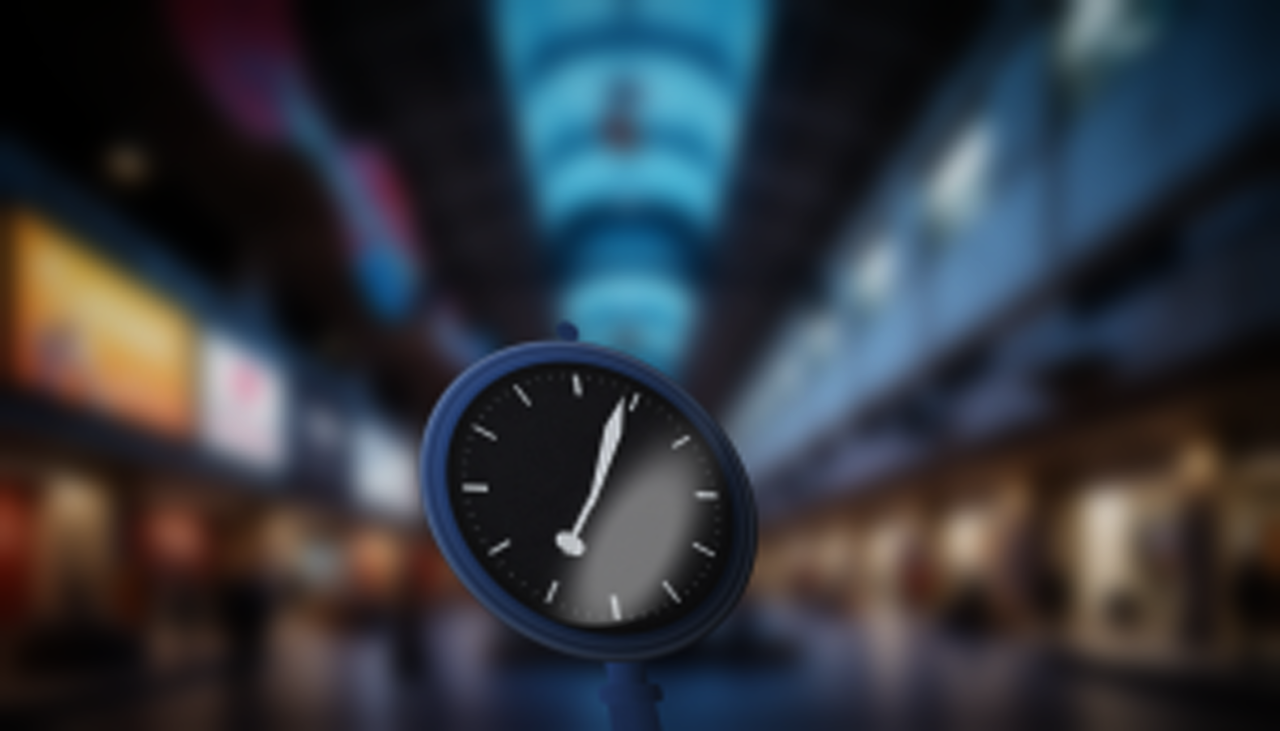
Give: 7:04
